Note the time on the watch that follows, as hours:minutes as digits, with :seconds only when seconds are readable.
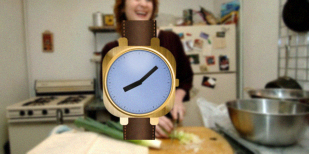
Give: 8:08
